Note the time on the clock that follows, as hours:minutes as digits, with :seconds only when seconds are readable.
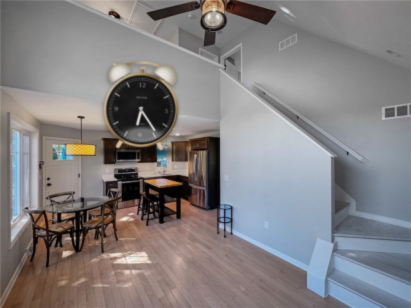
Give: 6:24
